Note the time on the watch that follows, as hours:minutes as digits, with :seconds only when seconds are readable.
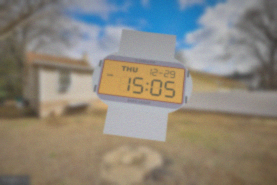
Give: 15:05
